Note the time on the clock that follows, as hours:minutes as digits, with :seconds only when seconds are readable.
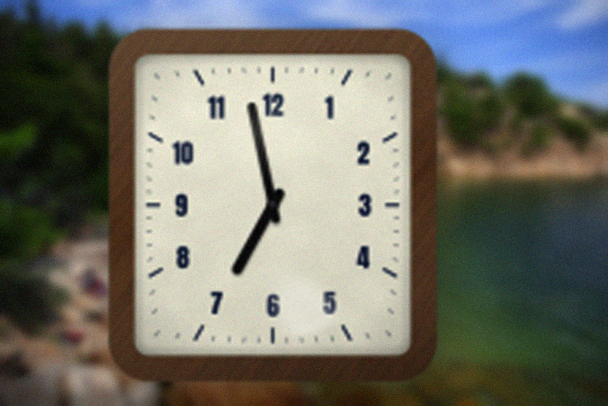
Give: 6:58
